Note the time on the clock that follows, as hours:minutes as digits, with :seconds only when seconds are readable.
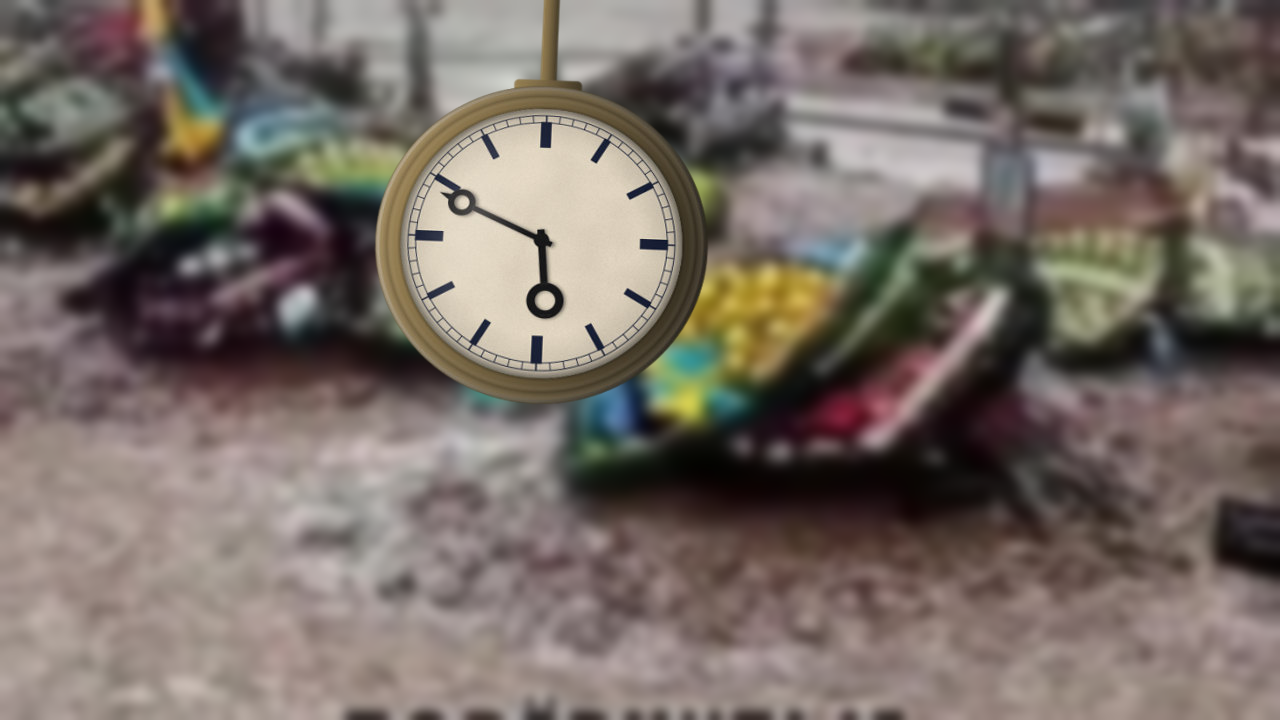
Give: 5:49
